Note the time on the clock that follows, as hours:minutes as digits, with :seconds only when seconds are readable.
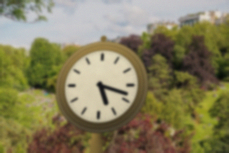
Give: 5:18
